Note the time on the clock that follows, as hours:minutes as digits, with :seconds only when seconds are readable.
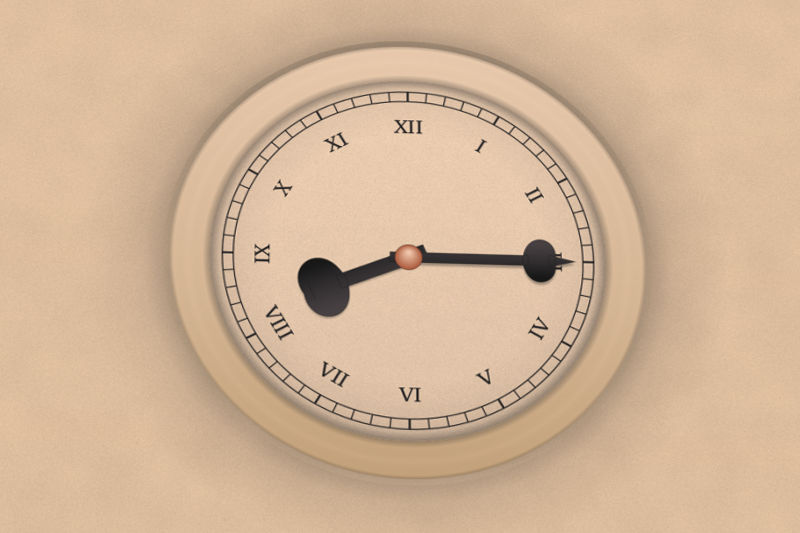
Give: 8:15
